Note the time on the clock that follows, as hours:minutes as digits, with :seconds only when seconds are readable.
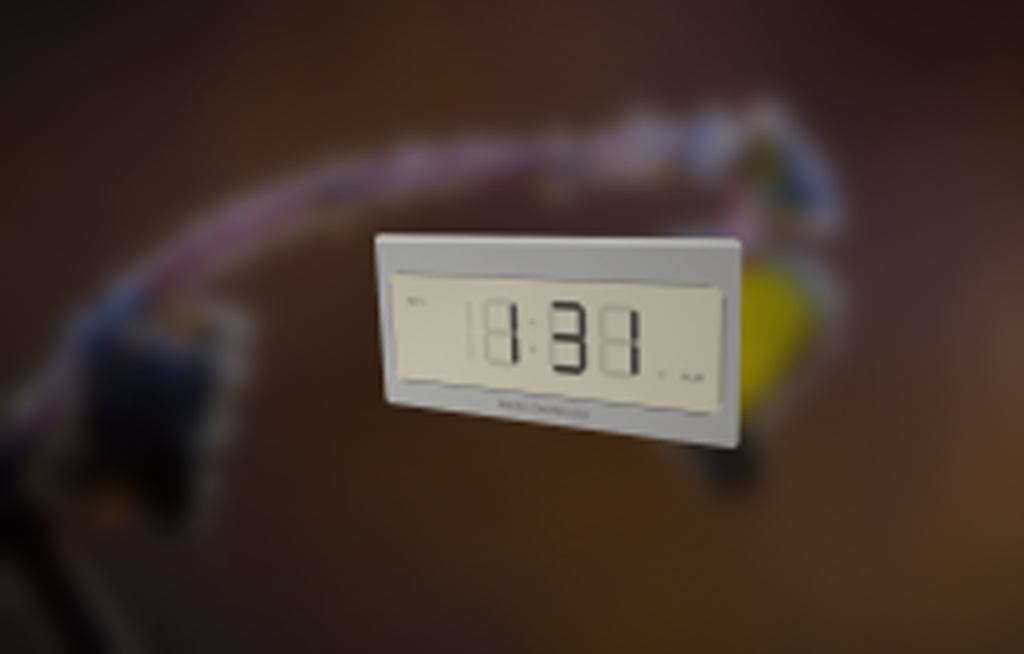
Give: 1:31
